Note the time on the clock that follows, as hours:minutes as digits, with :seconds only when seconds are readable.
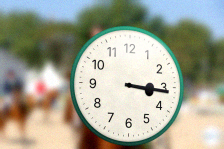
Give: 3:16
